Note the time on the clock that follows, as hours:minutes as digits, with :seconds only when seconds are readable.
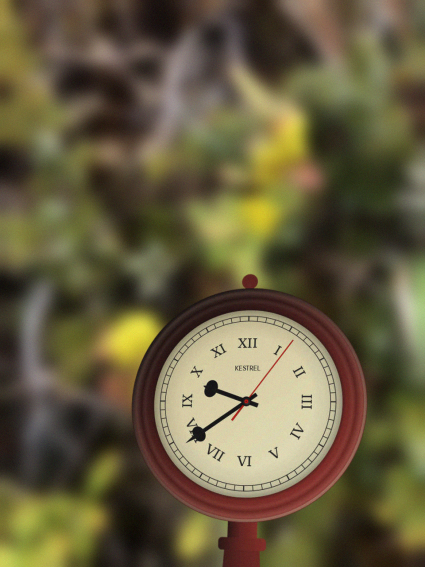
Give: 9:39:06
